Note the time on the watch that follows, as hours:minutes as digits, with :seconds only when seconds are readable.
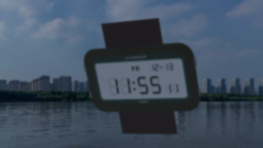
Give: 11:55
